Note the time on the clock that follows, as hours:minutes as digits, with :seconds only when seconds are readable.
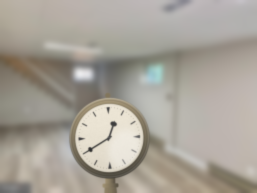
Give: 12:40
